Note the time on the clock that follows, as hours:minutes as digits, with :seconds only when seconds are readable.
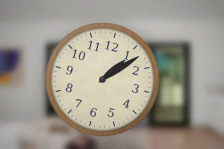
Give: 1:07
